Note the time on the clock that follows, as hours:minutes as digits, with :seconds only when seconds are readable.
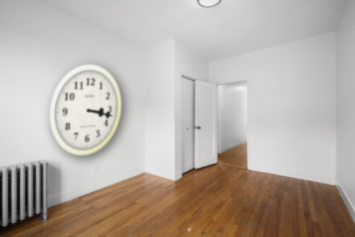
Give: 3:17
